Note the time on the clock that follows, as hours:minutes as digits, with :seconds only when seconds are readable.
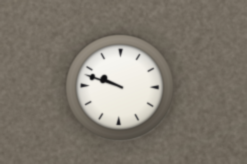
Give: 9:48
